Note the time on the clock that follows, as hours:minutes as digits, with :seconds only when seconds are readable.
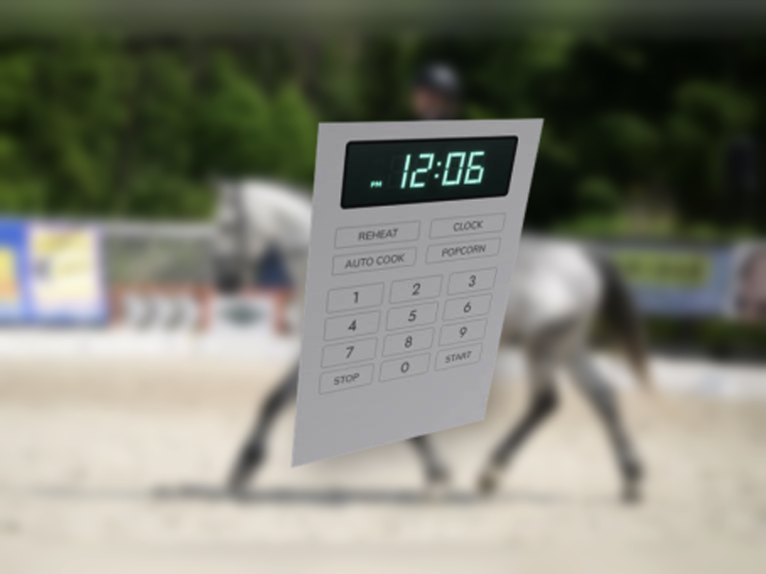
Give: 12:06
